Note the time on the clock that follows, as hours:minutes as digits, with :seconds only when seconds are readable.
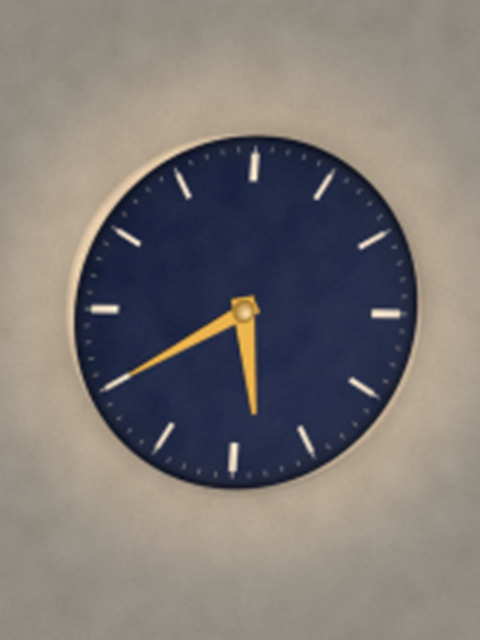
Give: 5:40
